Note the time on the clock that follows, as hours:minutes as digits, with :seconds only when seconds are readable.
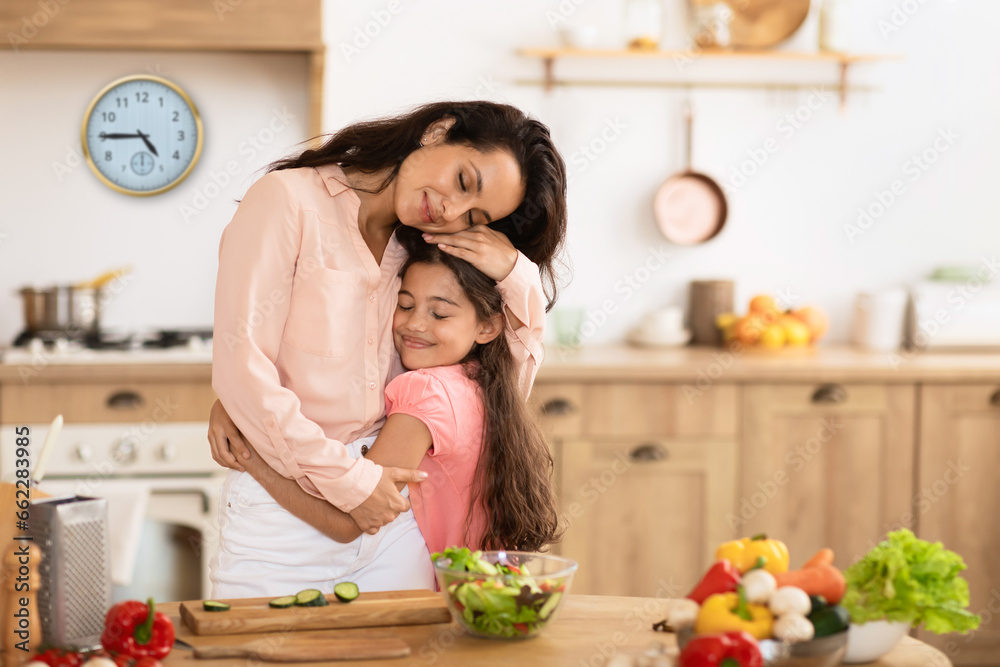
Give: 4:45
